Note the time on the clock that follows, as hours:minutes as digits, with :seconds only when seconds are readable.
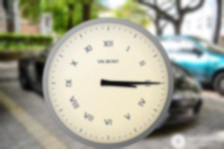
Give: 3:15
